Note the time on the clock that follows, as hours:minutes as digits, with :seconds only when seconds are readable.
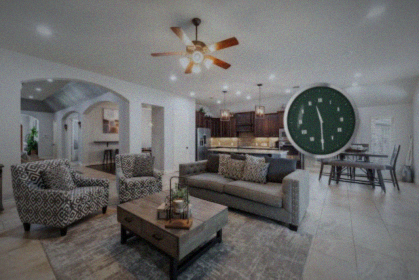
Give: 11:30
